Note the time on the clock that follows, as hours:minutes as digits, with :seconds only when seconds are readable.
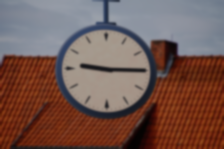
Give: 9:15
